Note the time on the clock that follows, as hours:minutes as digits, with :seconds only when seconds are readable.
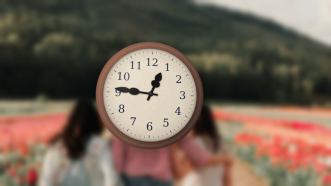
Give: 12:46
